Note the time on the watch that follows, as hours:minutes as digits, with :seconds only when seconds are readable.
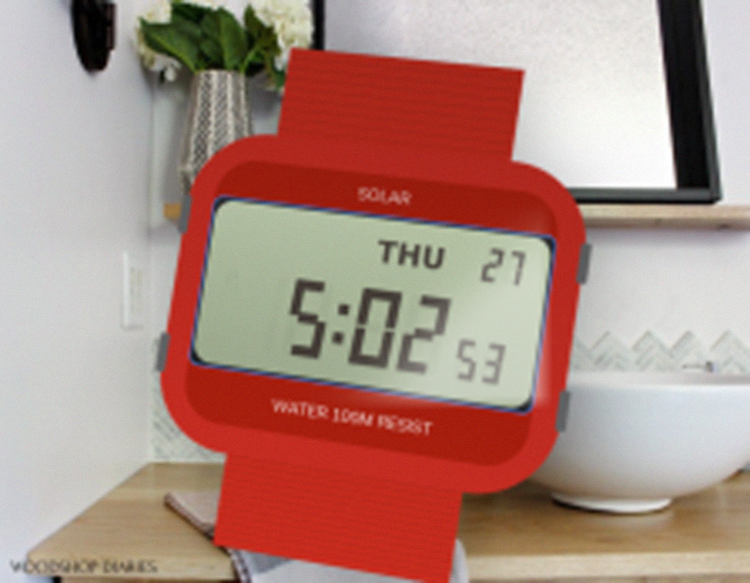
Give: 5:02:53
